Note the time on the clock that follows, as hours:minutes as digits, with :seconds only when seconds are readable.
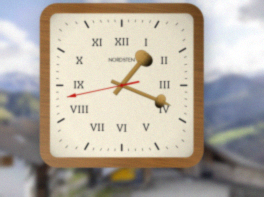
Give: 1:18:43
